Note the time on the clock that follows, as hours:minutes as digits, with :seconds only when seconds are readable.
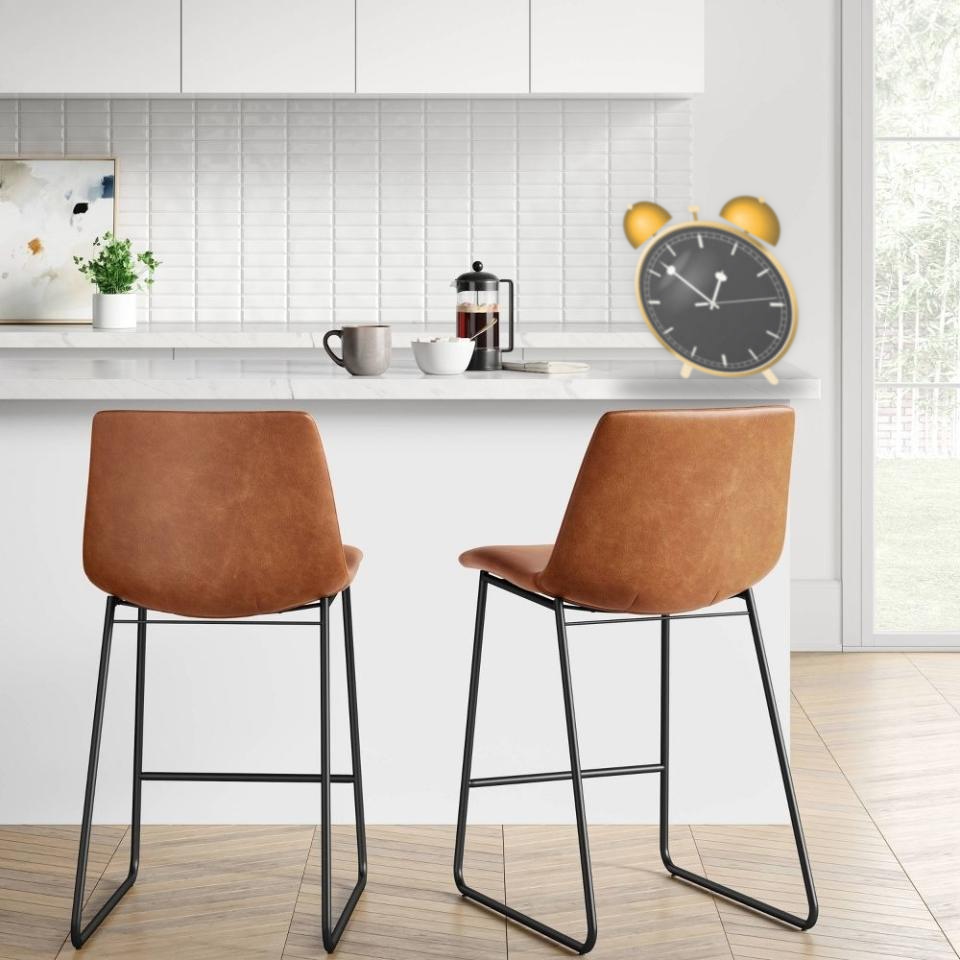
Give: 12:52:14
